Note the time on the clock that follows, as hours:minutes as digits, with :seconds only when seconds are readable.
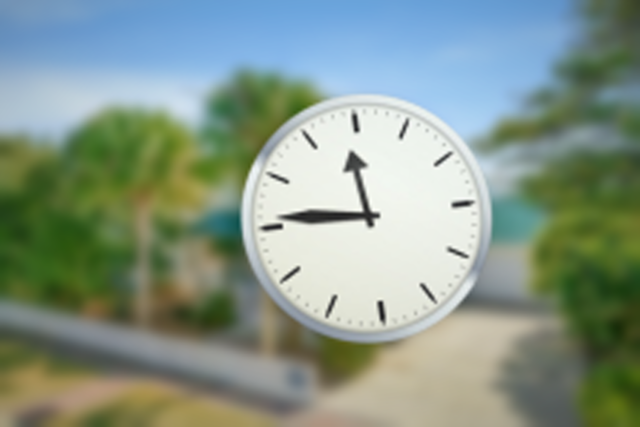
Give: 11:46
